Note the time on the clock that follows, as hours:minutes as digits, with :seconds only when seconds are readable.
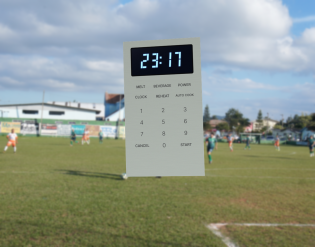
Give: 23:17
